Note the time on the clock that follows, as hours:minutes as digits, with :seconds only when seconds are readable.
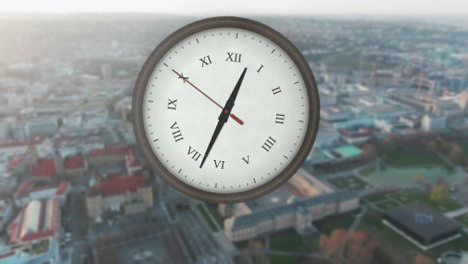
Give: 12:32:50
